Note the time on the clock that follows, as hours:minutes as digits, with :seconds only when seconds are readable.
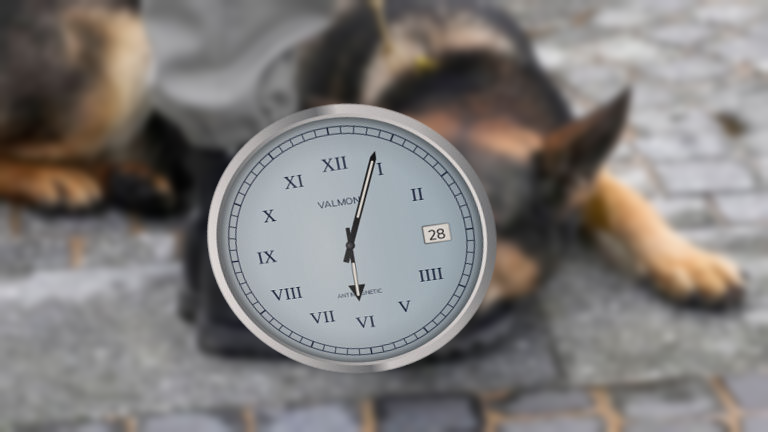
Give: 6:04
